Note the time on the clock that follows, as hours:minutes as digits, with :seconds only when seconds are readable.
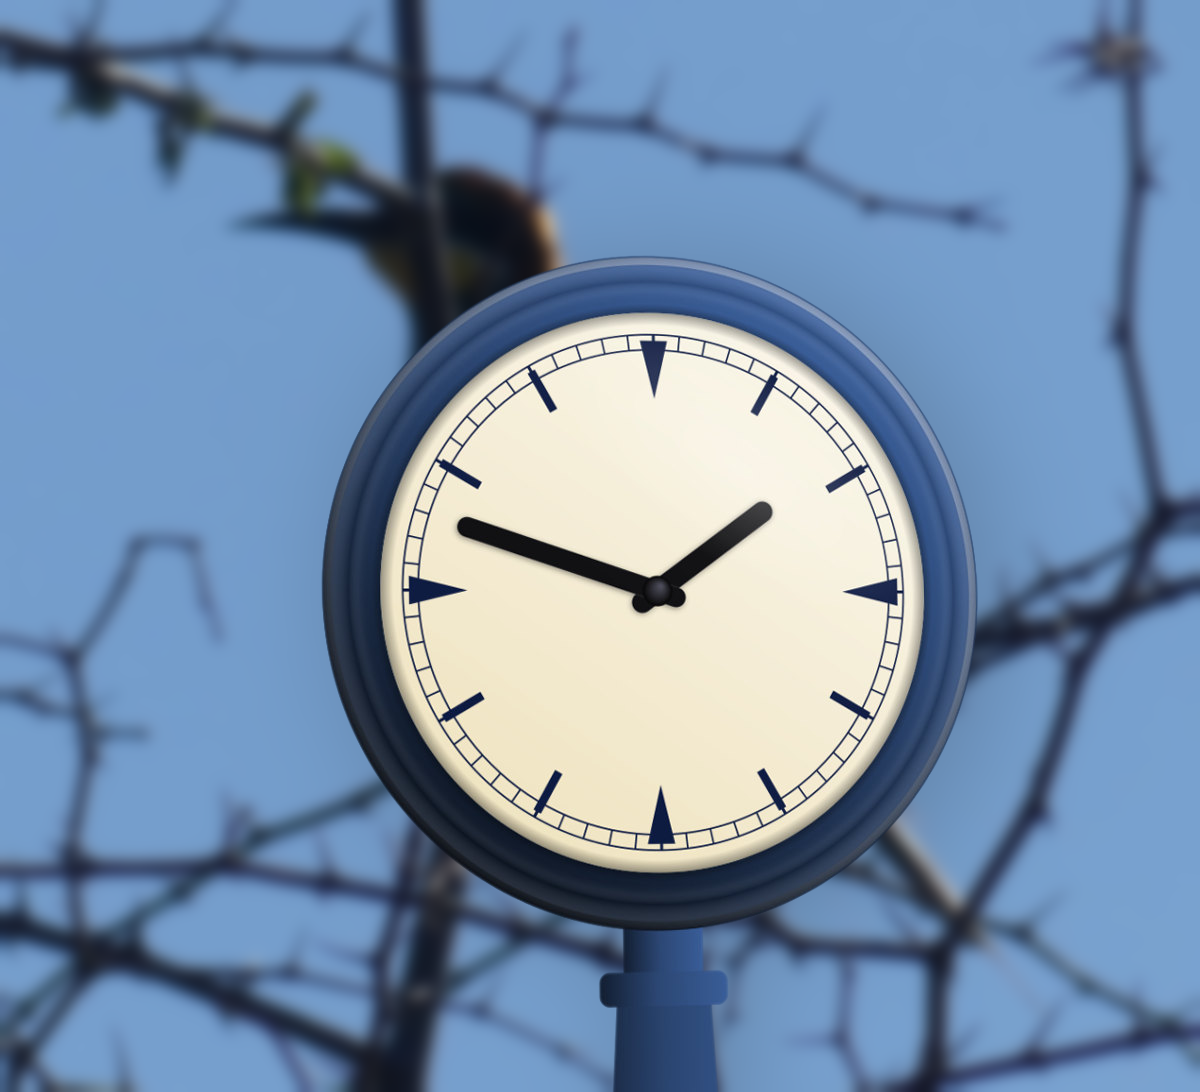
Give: 1:48
